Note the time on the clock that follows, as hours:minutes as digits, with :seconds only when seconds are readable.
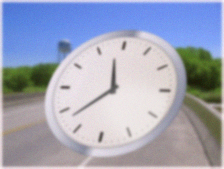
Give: 11:38
